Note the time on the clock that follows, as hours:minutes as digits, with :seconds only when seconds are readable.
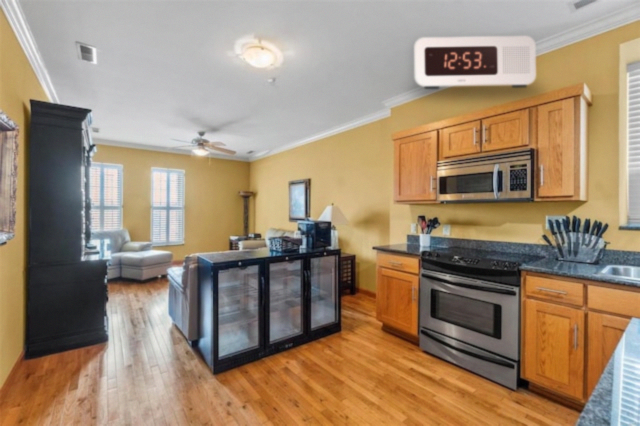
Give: 12:53
